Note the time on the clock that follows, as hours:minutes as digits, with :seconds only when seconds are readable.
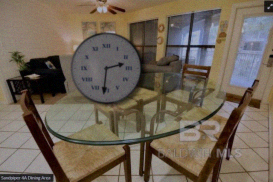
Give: 2:31
